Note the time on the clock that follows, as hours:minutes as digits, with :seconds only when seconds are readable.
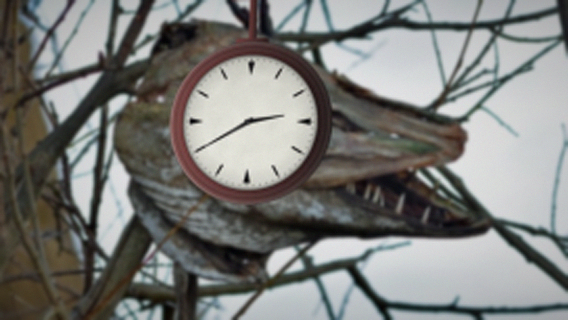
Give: 2:40
